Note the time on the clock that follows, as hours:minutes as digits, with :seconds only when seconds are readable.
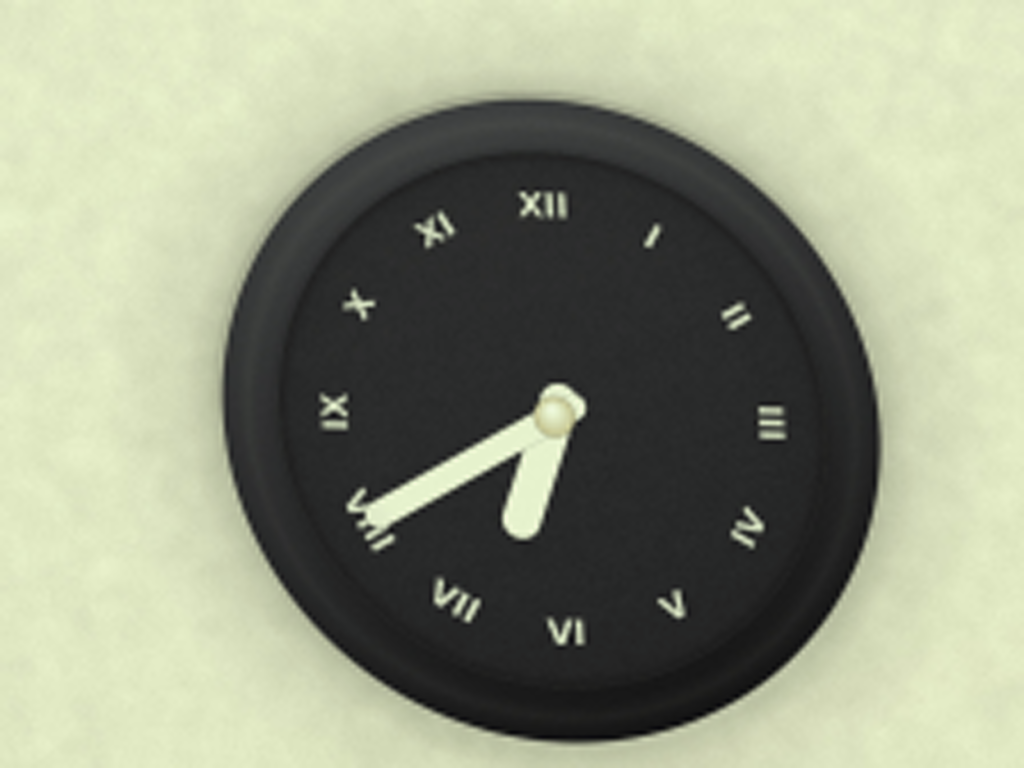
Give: 6:40
